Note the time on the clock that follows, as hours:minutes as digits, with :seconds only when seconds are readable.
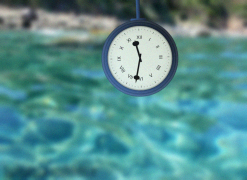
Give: 11:32
